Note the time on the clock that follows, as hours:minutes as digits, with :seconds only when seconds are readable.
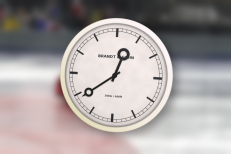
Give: 12:39
